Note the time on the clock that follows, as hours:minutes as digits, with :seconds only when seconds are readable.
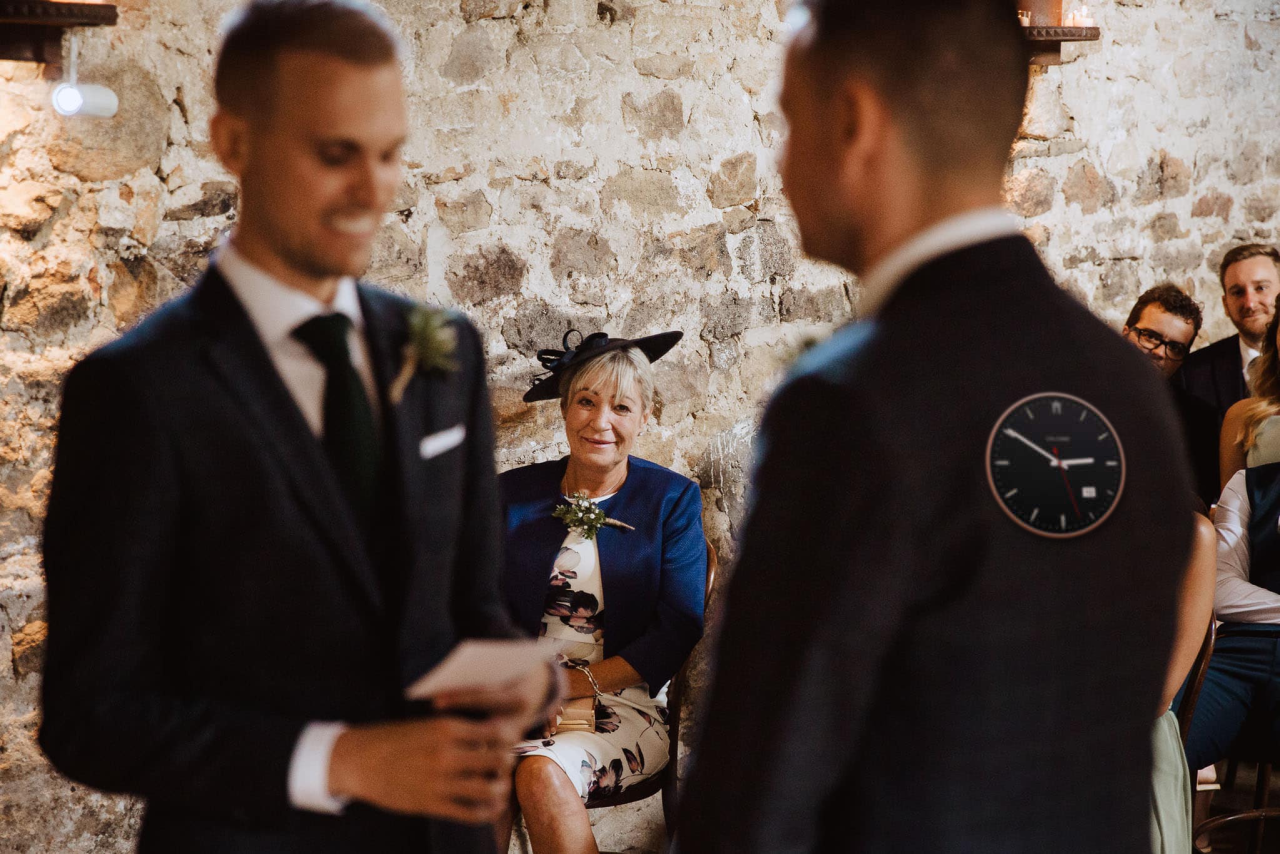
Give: 2:50:27
